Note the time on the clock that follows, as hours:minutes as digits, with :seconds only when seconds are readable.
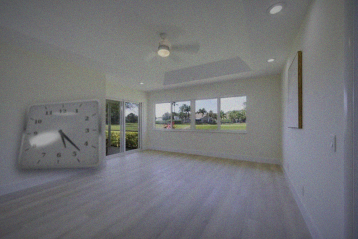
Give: 5:23
